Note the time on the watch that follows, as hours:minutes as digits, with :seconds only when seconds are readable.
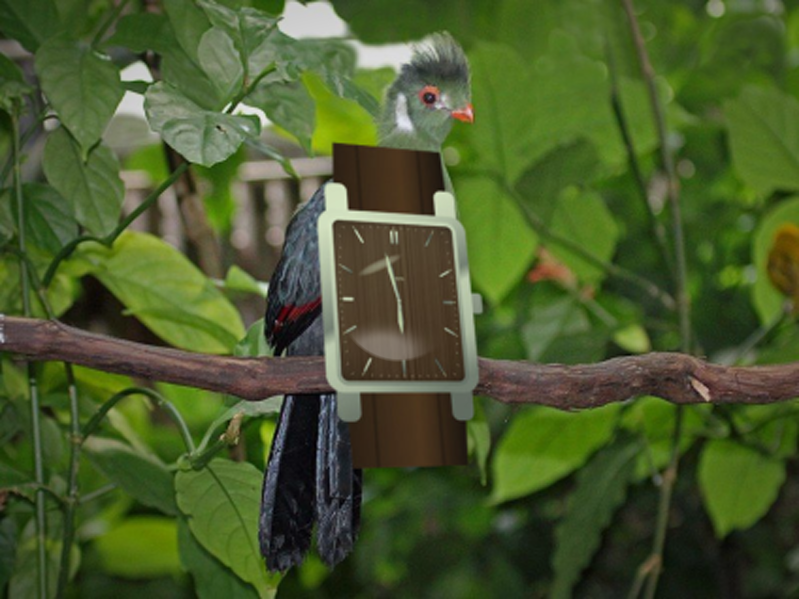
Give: 5:58
